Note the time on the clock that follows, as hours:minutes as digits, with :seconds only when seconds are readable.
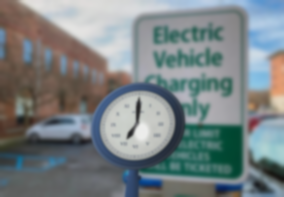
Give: 7:00
